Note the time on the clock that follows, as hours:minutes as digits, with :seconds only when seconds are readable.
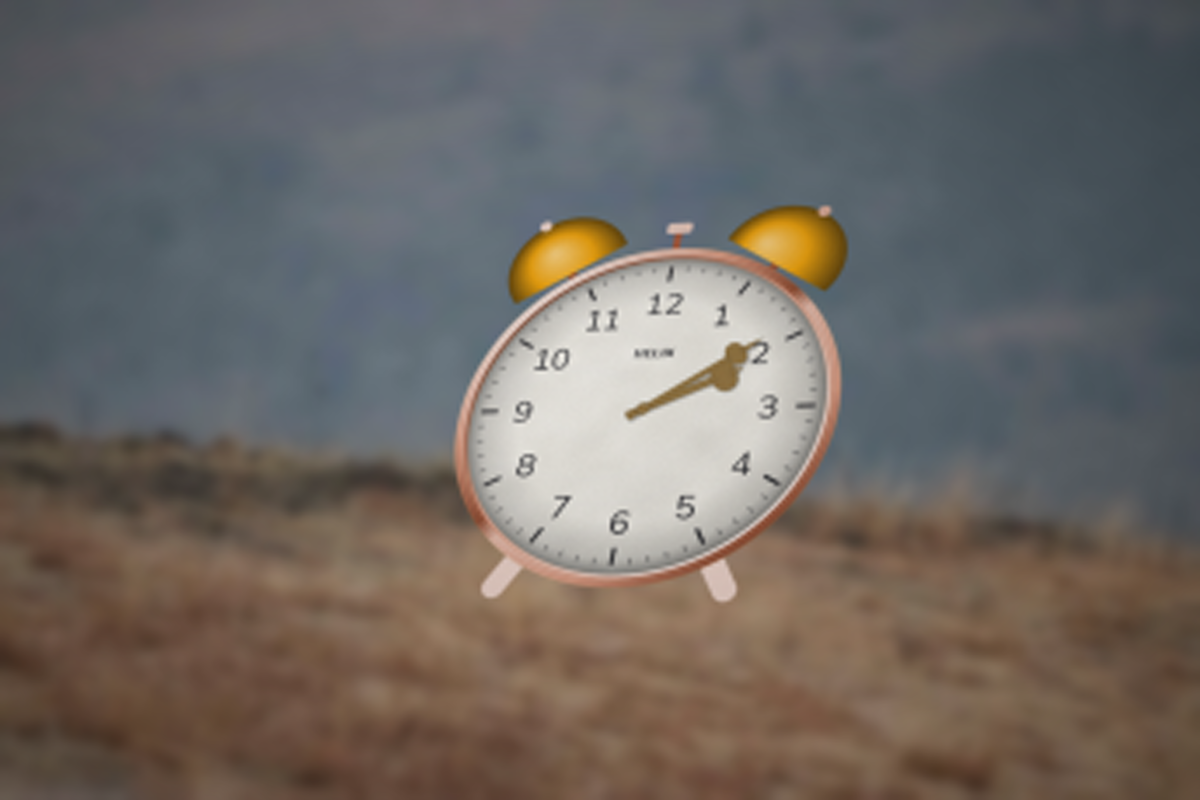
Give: 2:09
